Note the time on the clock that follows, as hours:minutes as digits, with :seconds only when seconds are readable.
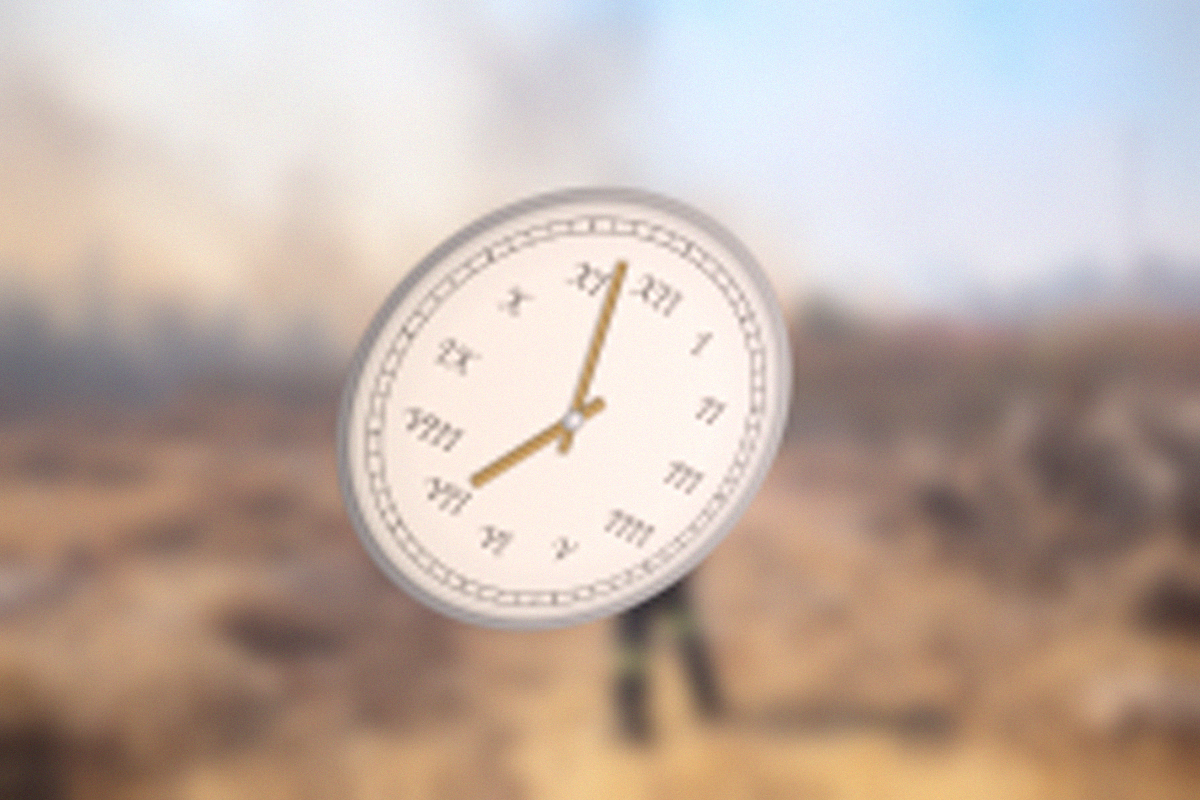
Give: 6:57
